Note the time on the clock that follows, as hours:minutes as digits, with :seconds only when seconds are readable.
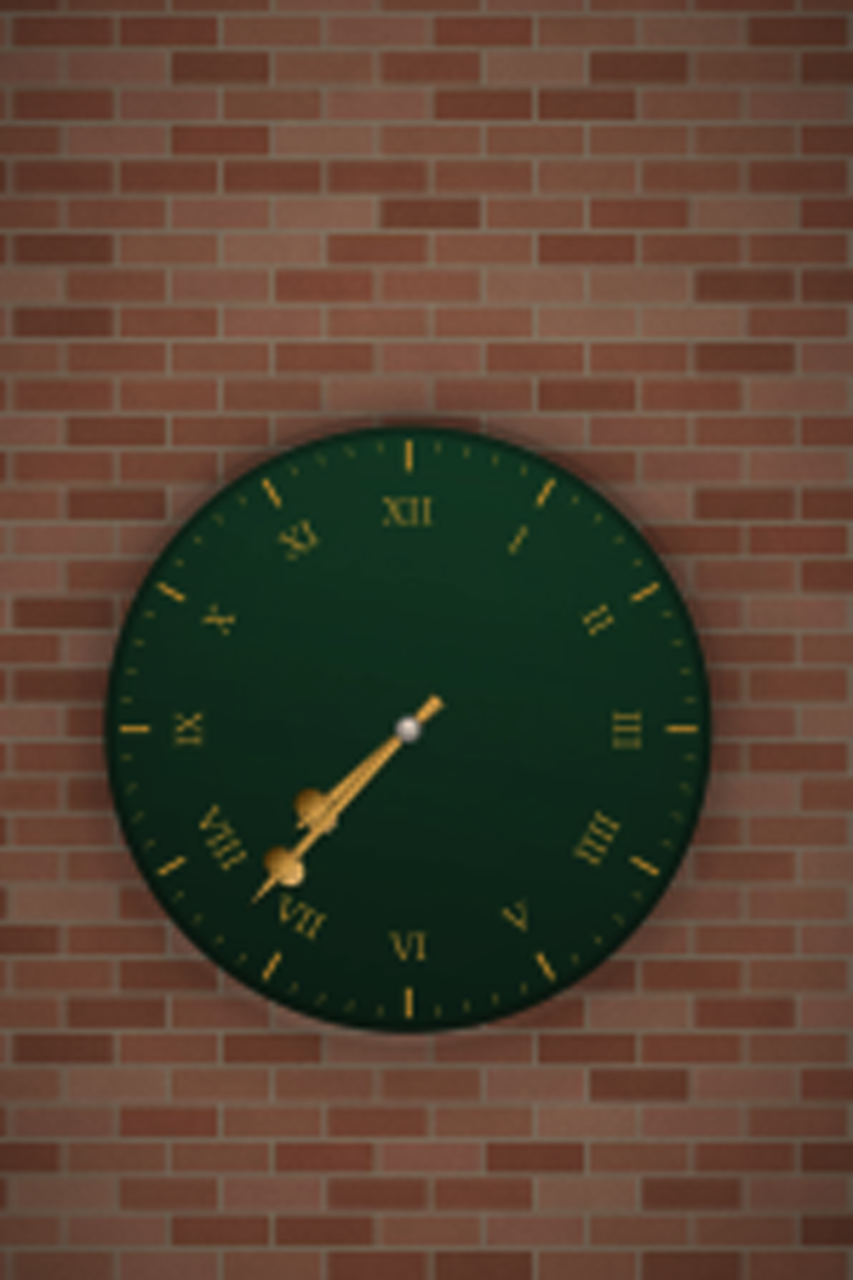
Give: 7:37
